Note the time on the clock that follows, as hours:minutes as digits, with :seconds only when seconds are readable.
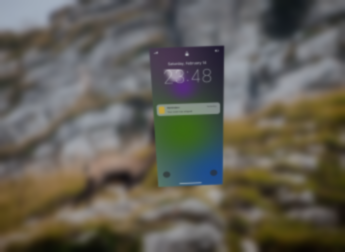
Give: 23:48
